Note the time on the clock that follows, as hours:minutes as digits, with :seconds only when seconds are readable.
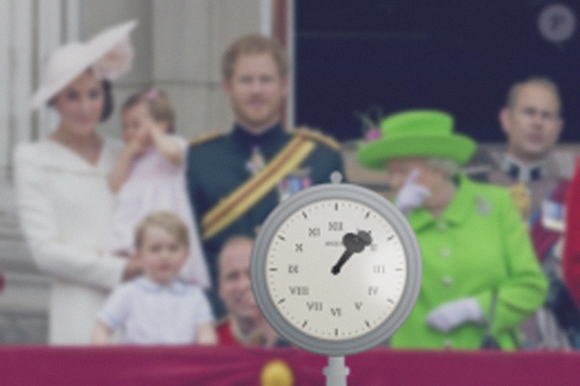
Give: 1:07
